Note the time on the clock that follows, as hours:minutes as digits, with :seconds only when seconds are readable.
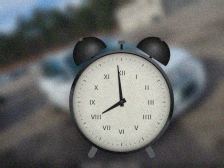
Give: 7:59
